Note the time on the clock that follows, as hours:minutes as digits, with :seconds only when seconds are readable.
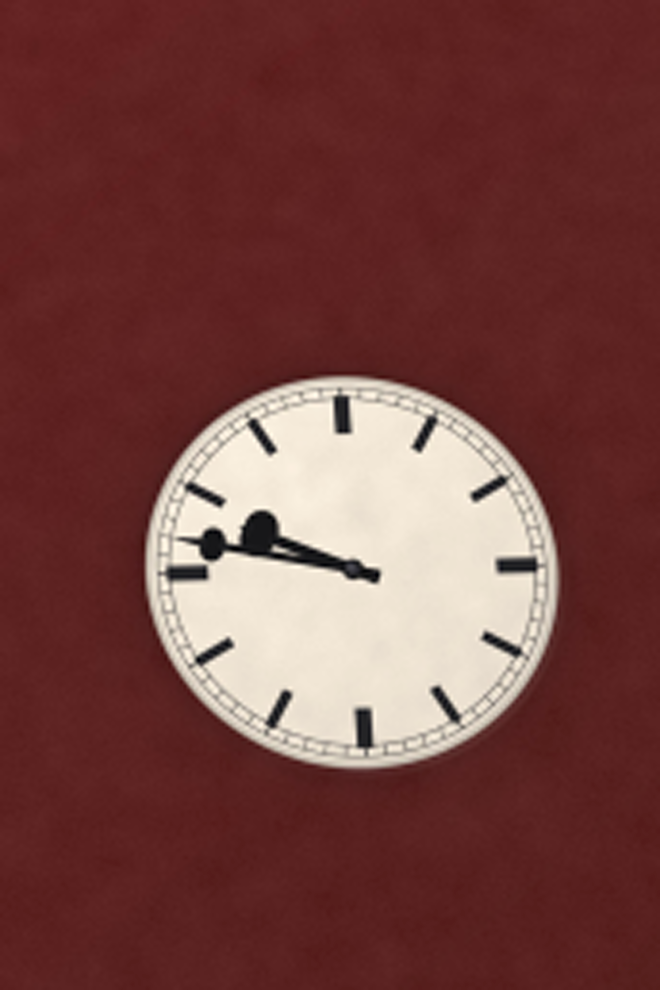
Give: 9:47
